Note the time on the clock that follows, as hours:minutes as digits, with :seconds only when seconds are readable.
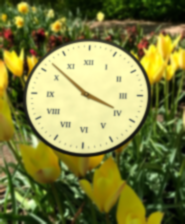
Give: 3:52
